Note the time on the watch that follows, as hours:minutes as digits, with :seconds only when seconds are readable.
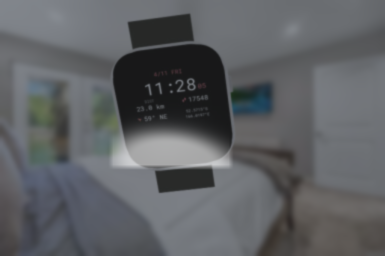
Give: 11:28
